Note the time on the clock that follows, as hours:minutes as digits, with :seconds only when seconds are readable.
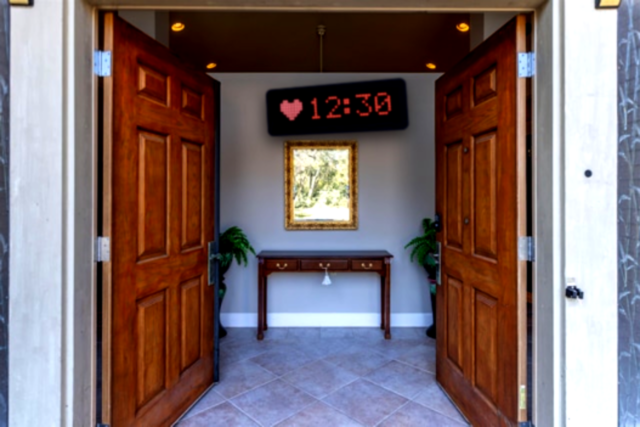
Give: 12:30
